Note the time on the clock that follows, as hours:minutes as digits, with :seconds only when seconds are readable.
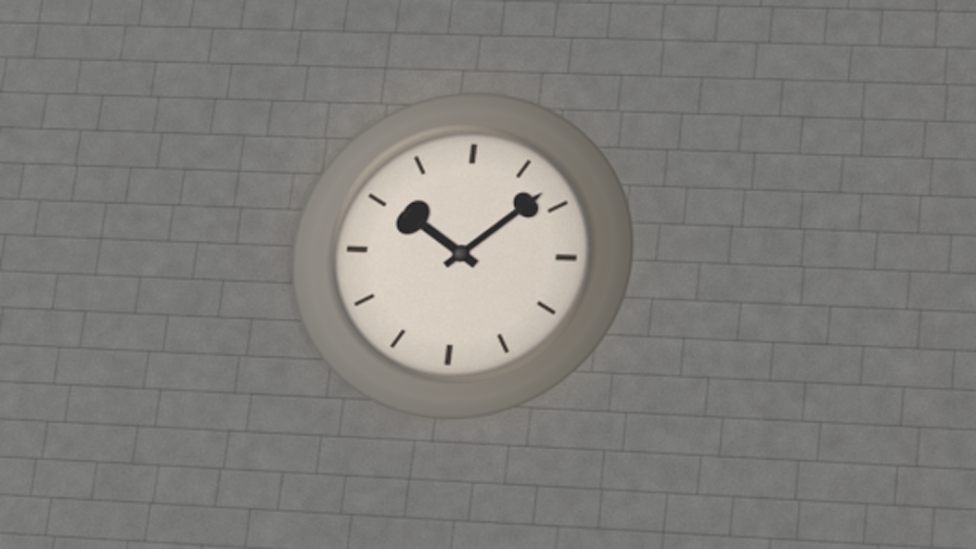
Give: 10:08
